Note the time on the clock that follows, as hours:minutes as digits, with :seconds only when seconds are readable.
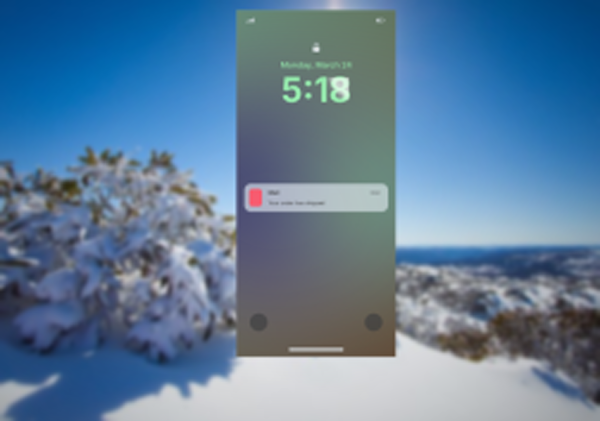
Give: 5:18
